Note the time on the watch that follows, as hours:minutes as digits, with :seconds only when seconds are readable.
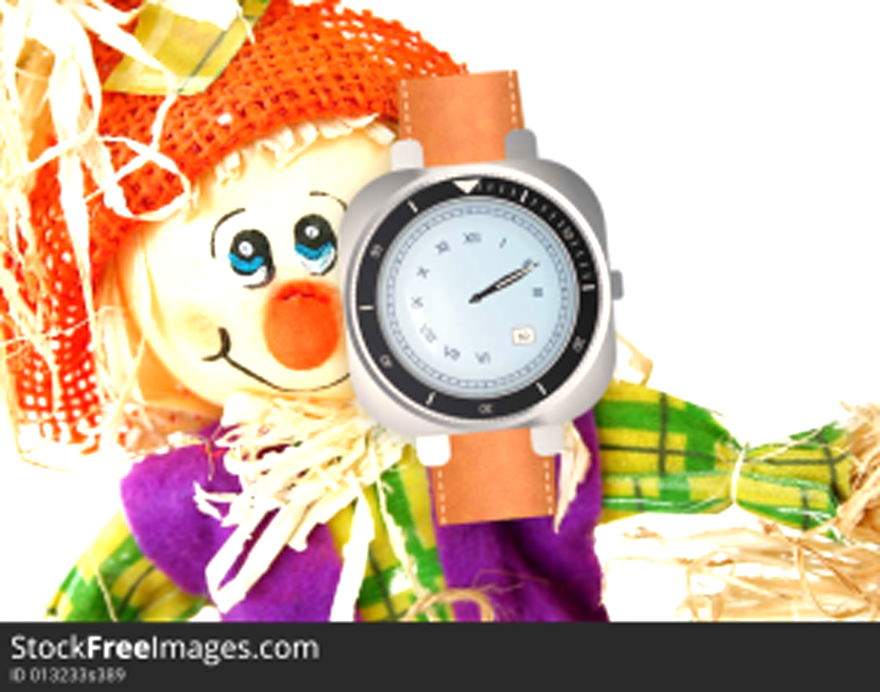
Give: 2:11
